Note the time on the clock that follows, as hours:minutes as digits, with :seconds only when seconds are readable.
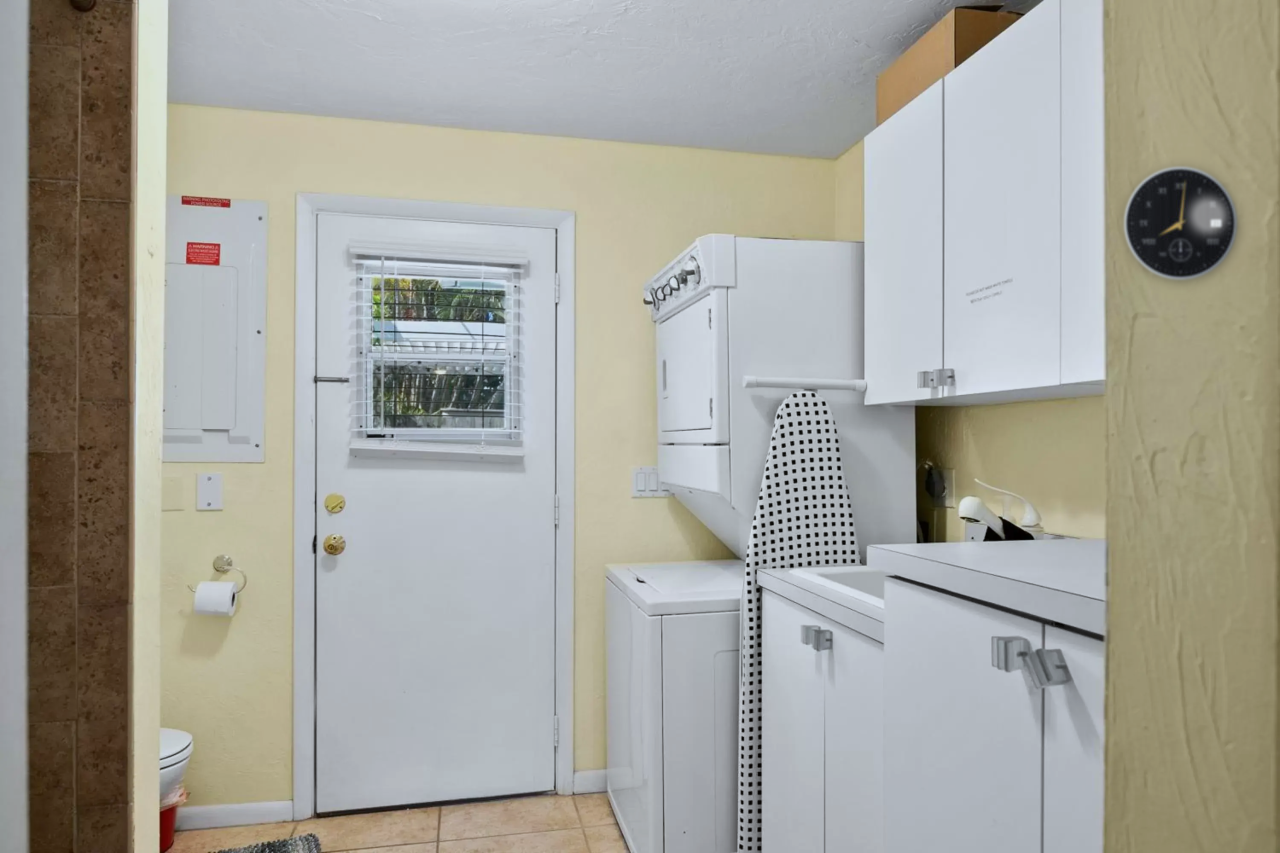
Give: 8:01
